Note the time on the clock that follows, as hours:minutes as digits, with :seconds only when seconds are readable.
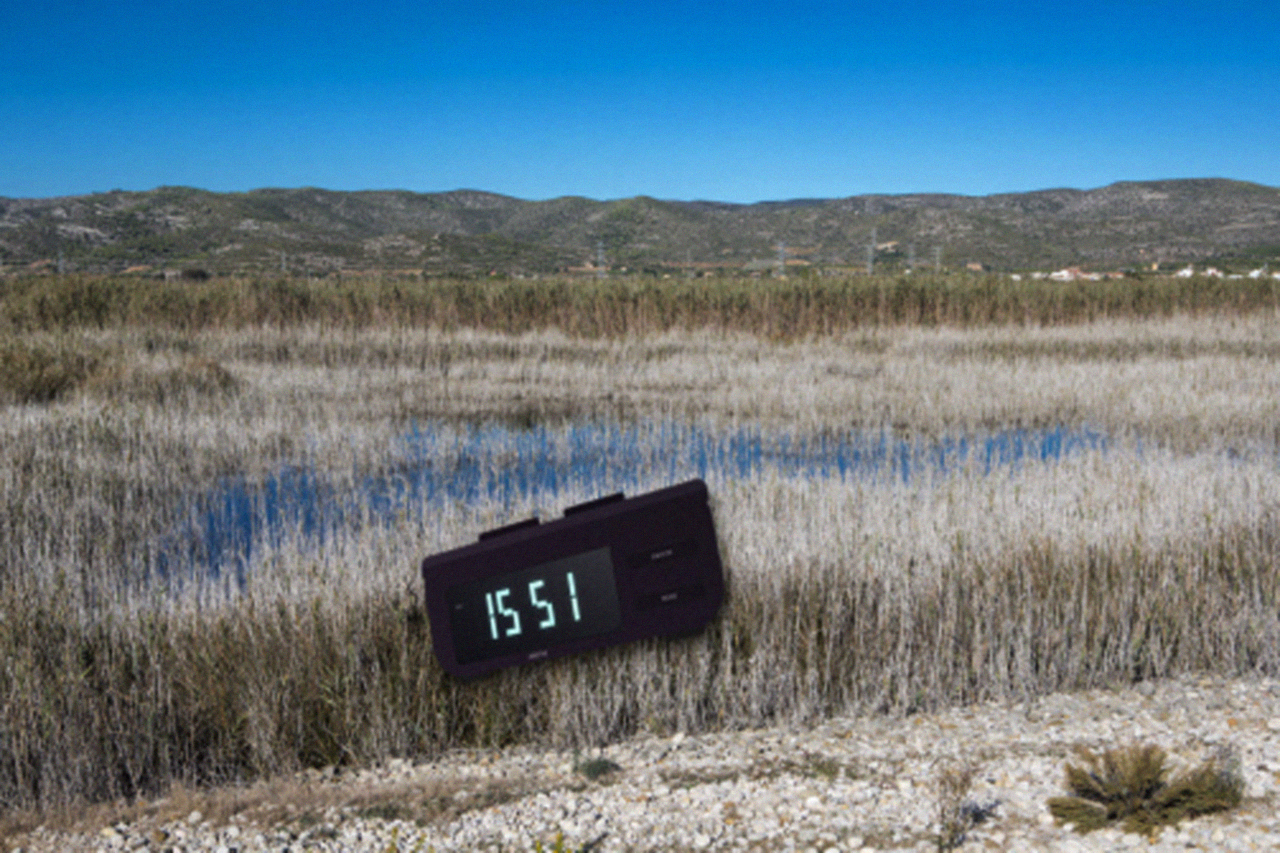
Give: 15:51
